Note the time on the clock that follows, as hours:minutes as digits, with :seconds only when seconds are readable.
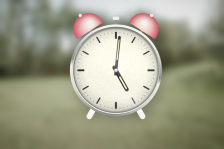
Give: 5:01
